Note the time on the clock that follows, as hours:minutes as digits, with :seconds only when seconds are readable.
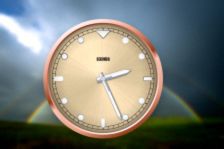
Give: 2:26
